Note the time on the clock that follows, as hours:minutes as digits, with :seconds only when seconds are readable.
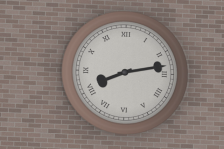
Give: 8:13
